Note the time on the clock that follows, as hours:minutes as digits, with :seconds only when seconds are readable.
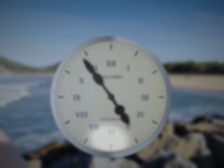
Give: 4:54
